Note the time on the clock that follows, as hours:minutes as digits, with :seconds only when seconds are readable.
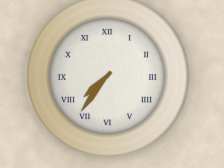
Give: 7:36
